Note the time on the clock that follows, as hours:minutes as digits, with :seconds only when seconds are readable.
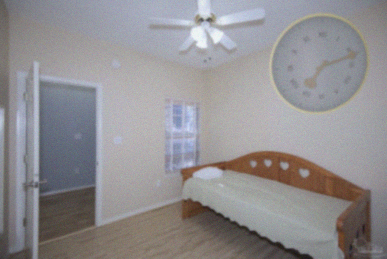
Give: 7:12
